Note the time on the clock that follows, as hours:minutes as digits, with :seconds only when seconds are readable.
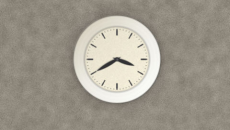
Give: 3:40
